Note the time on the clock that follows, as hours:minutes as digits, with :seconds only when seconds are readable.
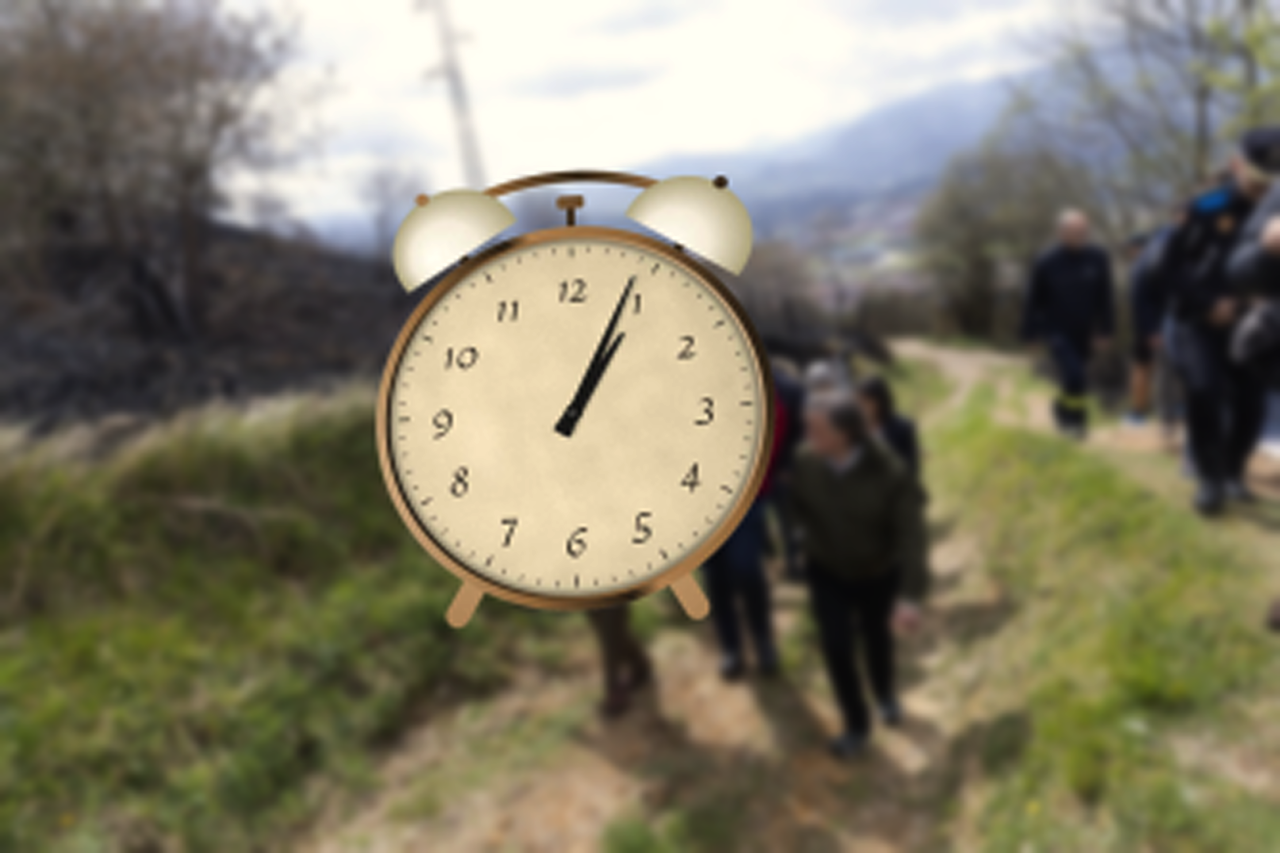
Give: 1:04
